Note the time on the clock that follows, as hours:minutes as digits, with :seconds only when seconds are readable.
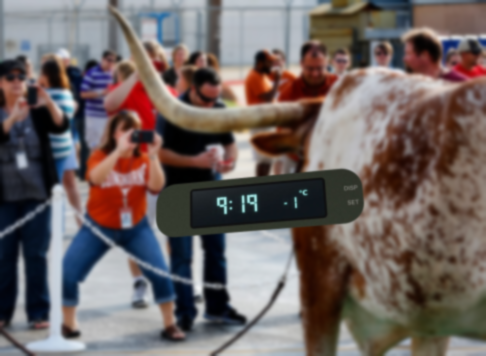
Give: 9:19
